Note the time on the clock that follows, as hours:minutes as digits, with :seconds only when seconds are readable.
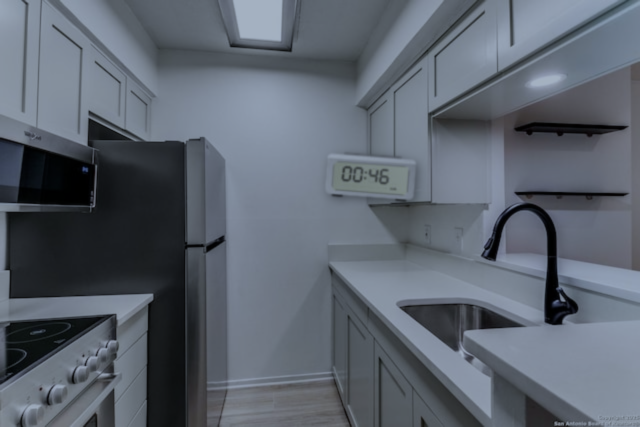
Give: 0:46
